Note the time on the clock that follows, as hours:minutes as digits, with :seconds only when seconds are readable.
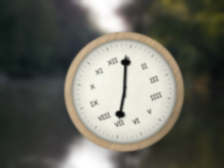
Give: 7:04
